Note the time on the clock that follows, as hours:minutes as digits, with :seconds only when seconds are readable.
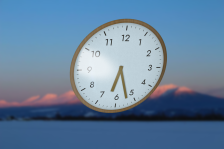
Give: 6:27
